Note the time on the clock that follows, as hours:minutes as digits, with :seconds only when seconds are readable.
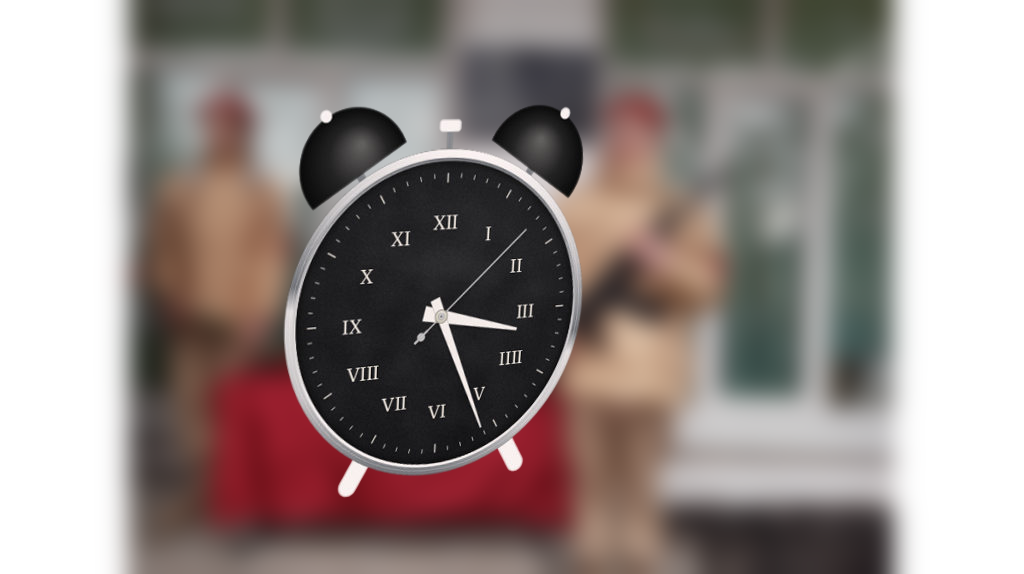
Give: 3:26:08
